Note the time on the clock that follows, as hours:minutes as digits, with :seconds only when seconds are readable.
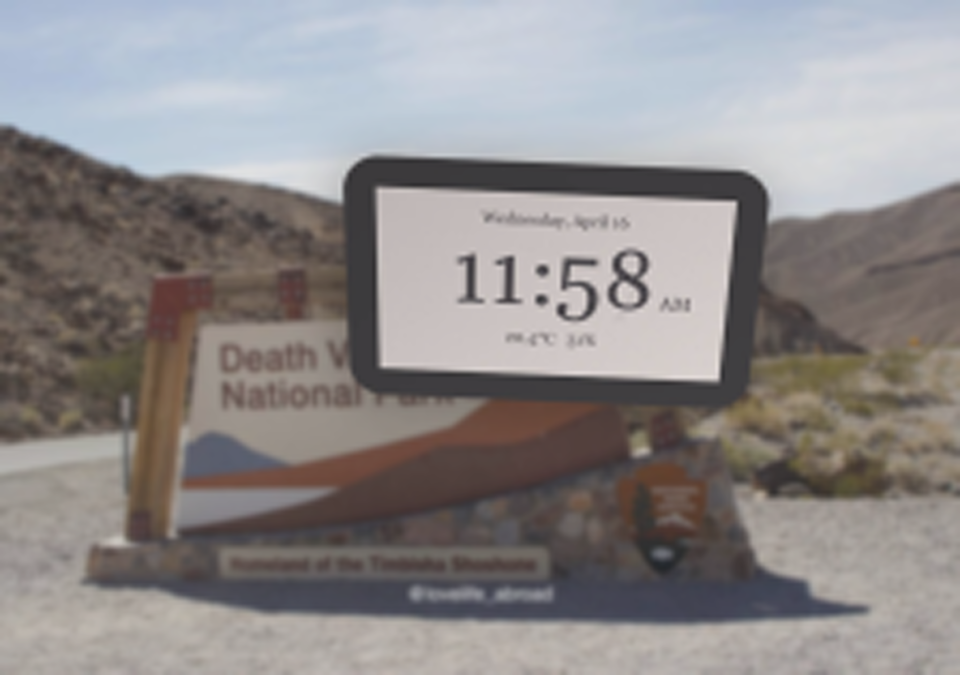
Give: 11:58
